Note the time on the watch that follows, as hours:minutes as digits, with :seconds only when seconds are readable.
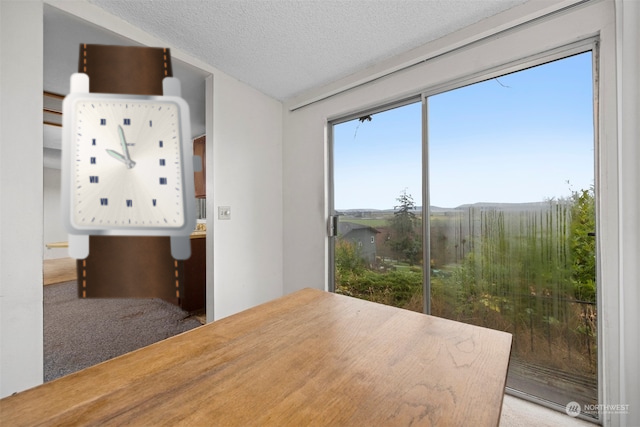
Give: 9:58
